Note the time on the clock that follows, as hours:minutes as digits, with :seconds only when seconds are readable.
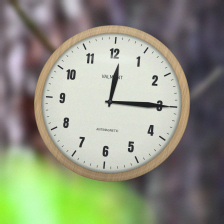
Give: 12:15
